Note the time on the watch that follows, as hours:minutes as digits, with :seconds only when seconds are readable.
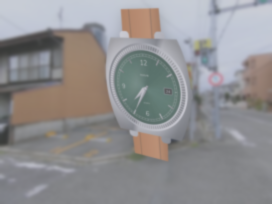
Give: 7:35
